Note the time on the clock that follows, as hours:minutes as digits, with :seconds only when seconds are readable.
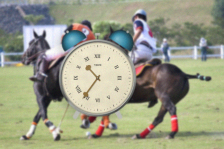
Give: 10:36
